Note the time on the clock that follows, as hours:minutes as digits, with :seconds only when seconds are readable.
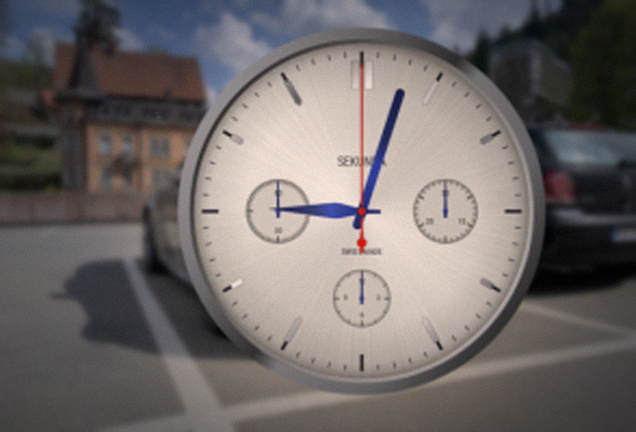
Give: 9:03
